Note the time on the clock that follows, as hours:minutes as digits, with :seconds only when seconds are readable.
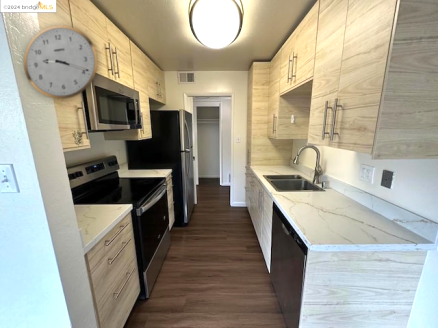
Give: 9:19
